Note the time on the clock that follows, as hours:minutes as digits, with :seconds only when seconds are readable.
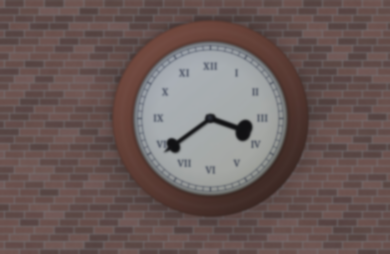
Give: 3:39
